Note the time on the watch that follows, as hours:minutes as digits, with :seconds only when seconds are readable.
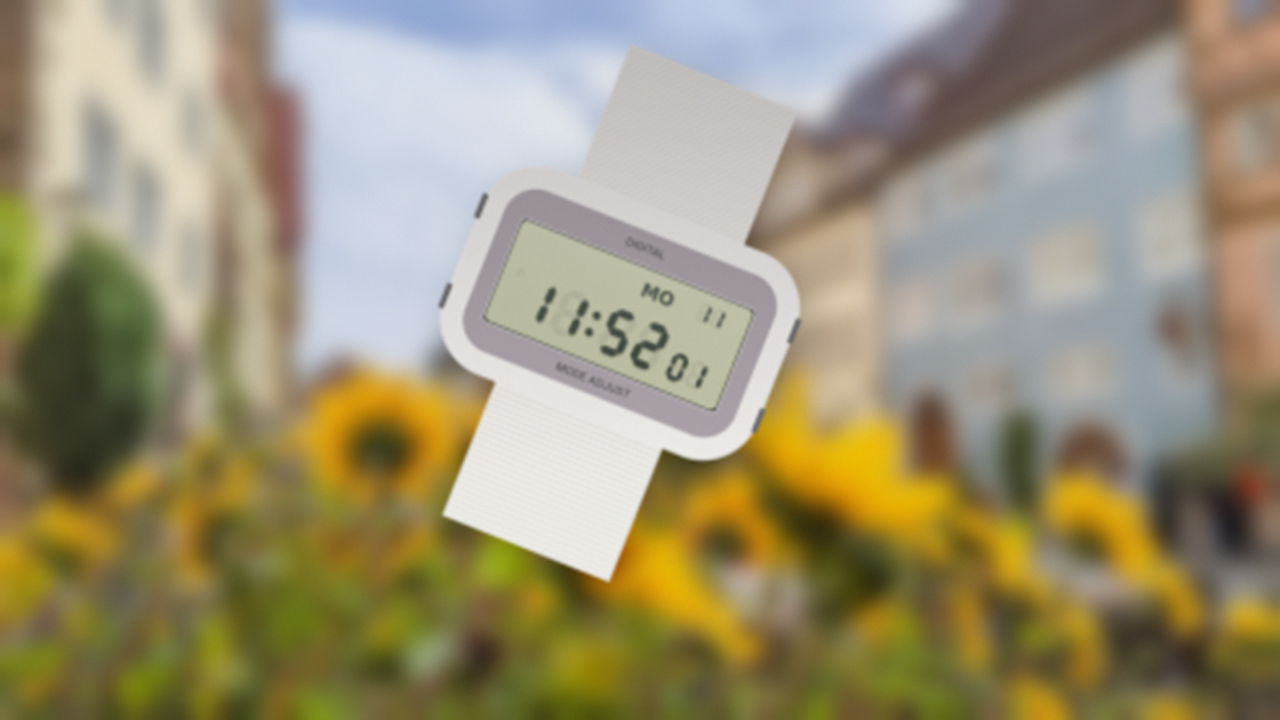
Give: 11:52:01
